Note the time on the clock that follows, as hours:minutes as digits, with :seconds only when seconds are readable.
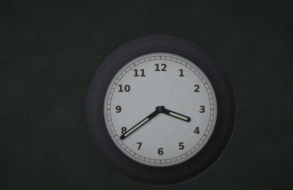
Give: 3:39
